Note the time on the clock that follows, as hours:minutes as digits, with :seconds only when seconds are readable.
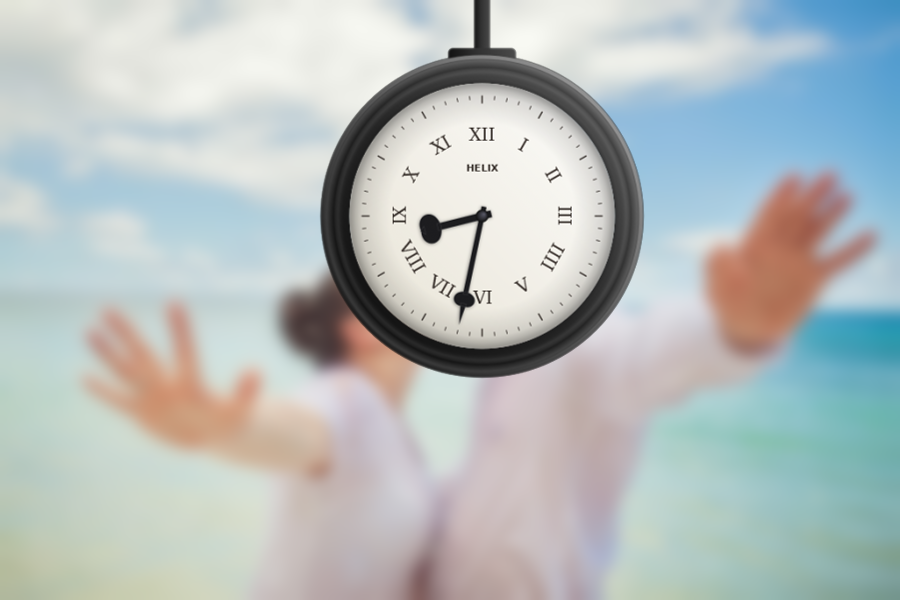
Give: 8:32
